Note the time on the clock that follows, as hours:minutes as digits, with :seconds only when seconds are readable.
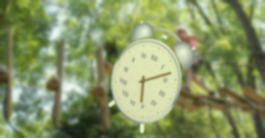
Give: 5:08
